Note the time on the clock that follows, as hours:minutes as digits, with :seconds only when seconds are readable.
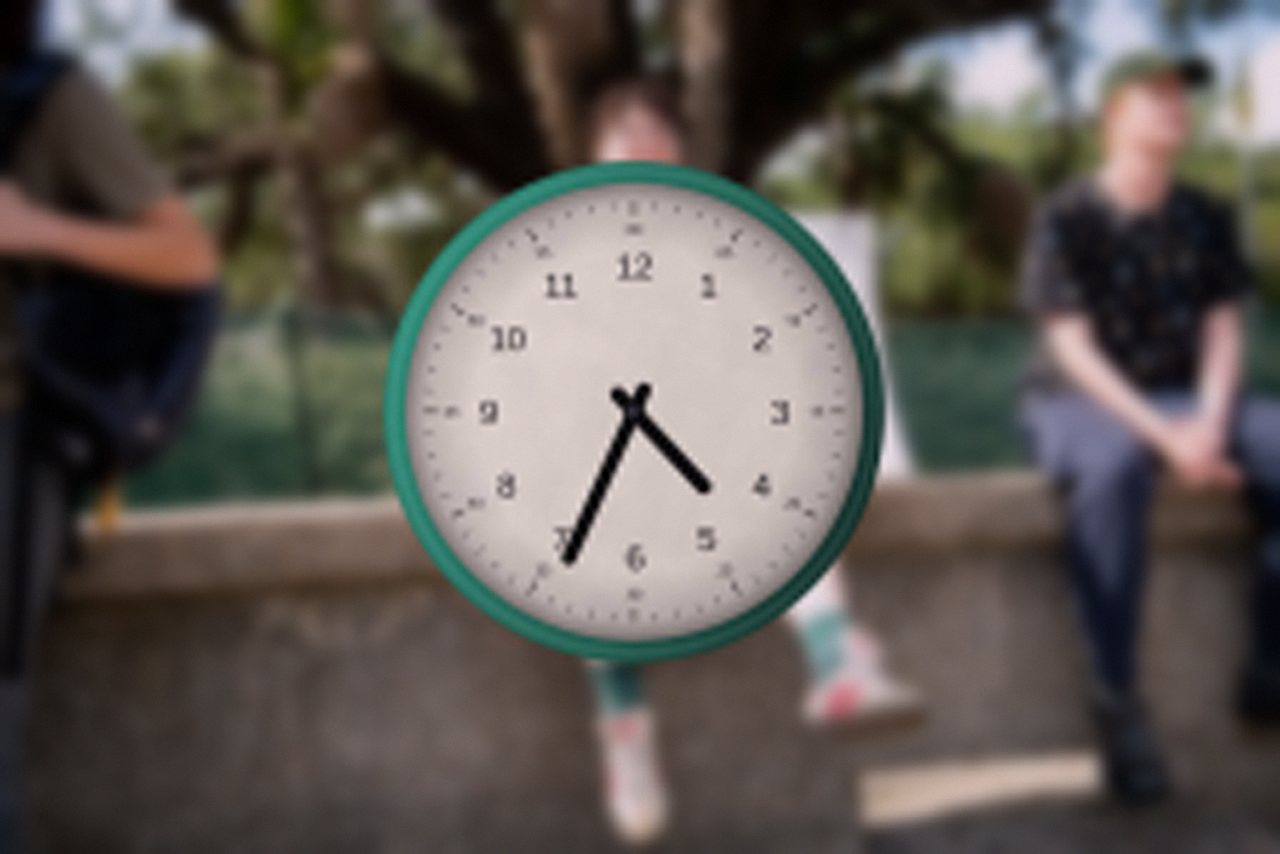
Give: 4:34
